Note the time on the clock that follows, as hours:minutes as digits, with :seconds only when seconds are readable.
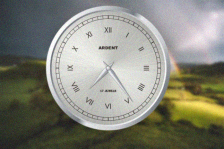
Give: 7:24
